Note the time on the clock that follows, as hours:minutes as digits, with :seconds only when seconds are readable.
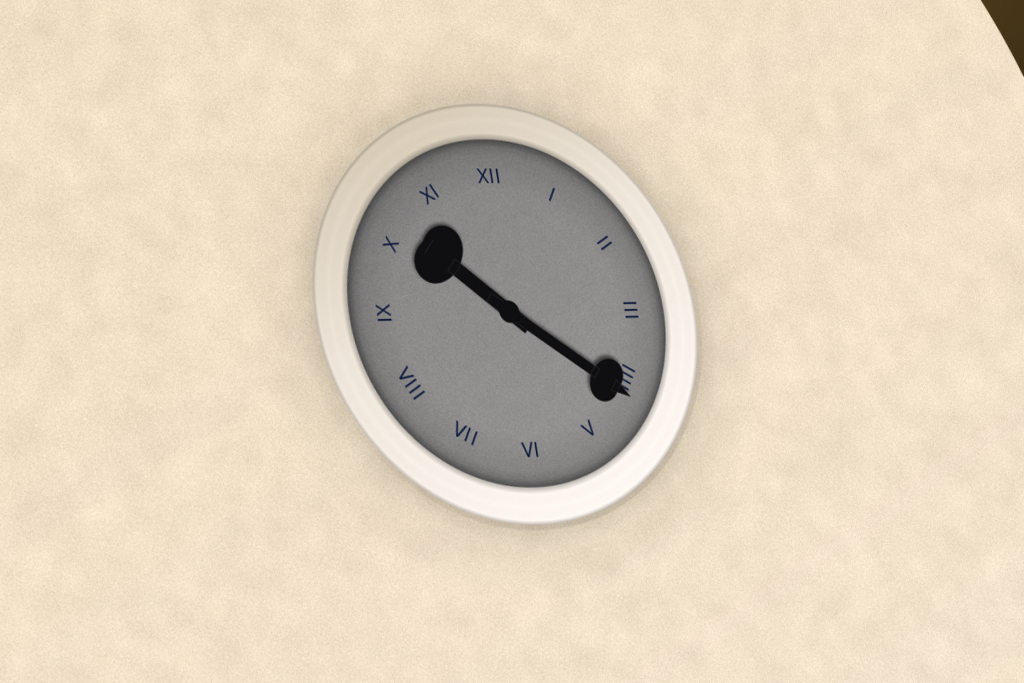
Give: 10:21
